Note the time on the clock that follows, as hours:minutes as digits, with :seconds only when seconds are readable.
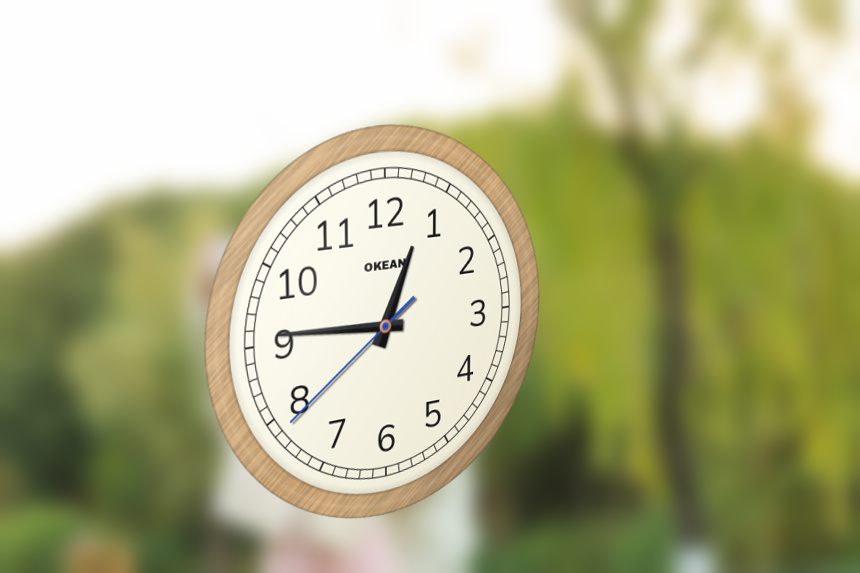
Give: 12:45:39
